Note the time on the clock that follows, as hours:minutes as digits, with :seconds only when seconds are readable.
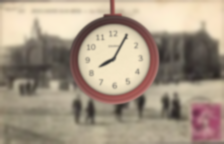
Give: 8:05
